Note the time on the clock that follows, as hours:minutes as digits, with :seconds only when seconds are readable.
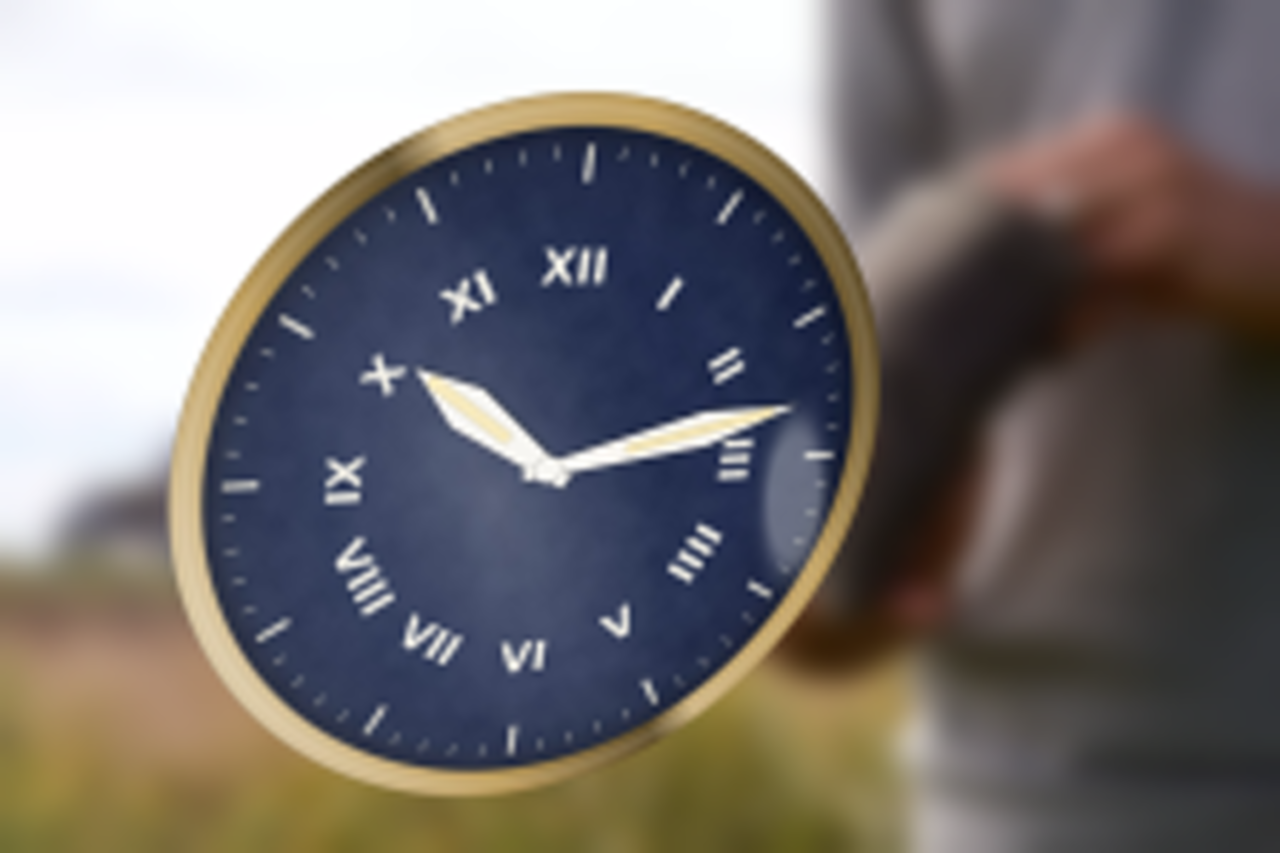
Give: 10:13
